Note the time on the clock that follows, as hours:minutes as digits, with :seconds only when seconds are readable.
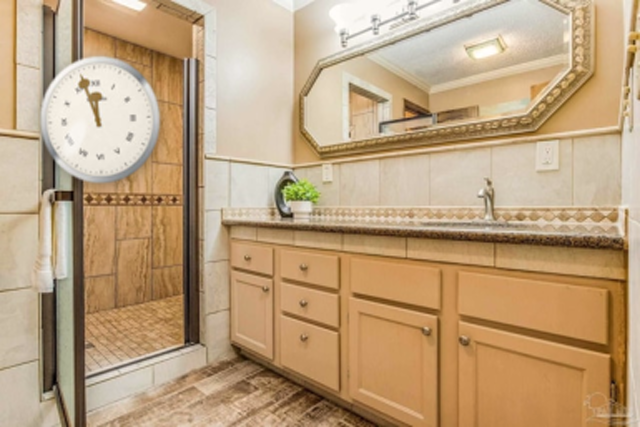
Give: 11:57
